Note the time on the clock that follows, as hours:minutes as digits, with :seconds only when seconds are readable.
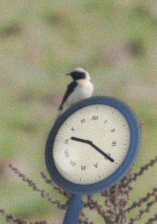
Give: 9:20
